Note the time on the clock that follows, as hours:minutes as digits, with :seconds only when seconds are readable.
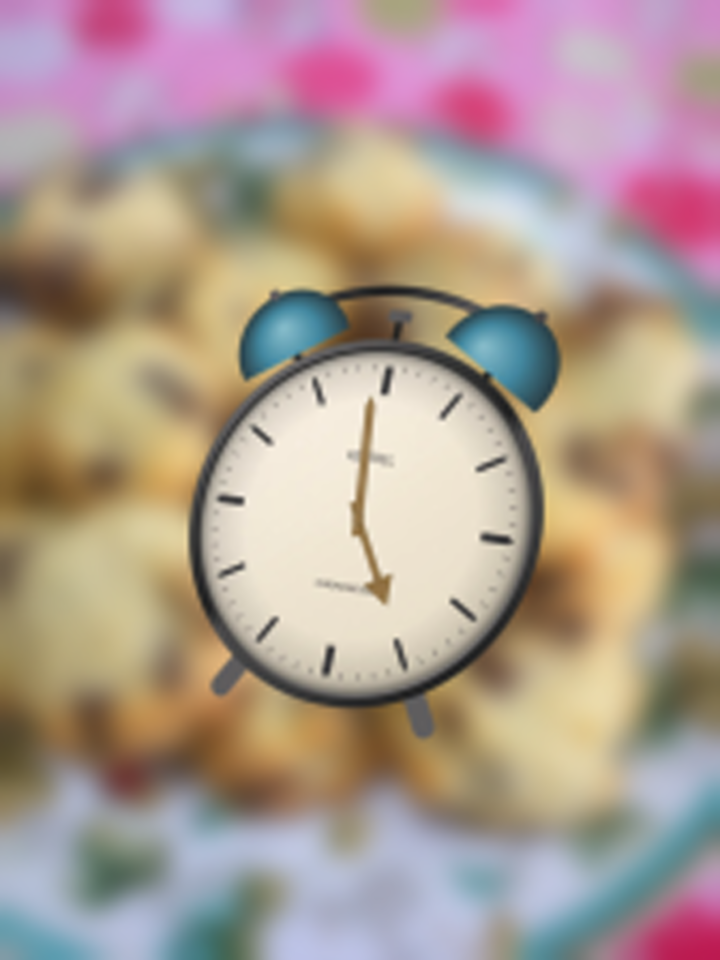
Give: 4:59
